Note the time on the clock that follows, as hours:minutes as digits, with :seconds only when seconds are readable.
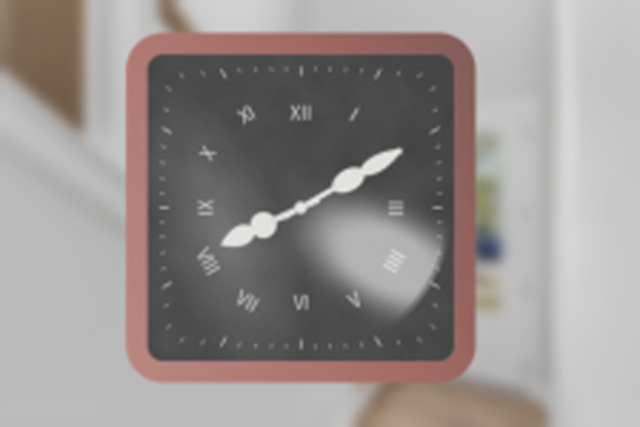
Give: 8:10
